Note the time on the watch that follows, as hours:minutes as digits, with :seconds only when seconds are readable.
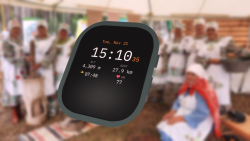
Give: 15:10
